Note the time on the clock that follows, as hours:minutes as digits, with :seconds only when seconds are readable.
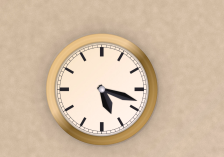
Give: 5:18
